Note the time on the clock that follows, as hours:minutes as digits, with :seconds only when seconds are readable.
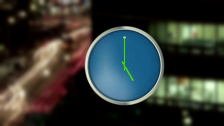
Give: 5:00
